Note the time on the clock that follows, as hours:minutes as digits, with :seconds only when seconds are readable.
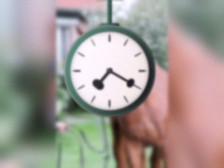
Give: 7:20
